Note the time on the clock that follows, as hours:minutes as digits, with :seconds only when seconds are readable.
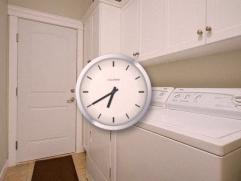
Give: 6:40
